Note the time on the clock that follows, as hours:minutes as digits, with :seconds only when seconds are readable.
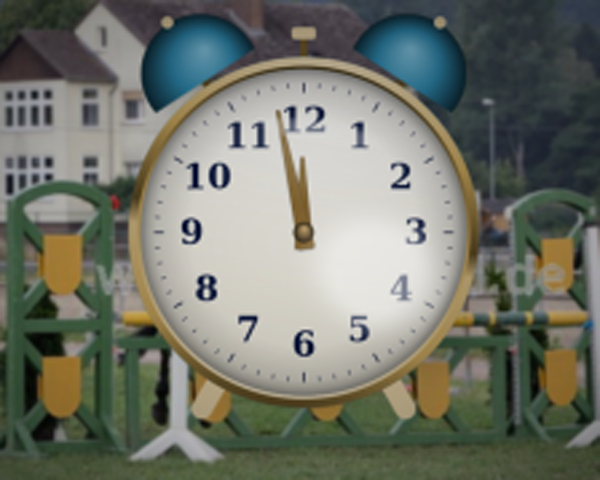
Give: 11:58
